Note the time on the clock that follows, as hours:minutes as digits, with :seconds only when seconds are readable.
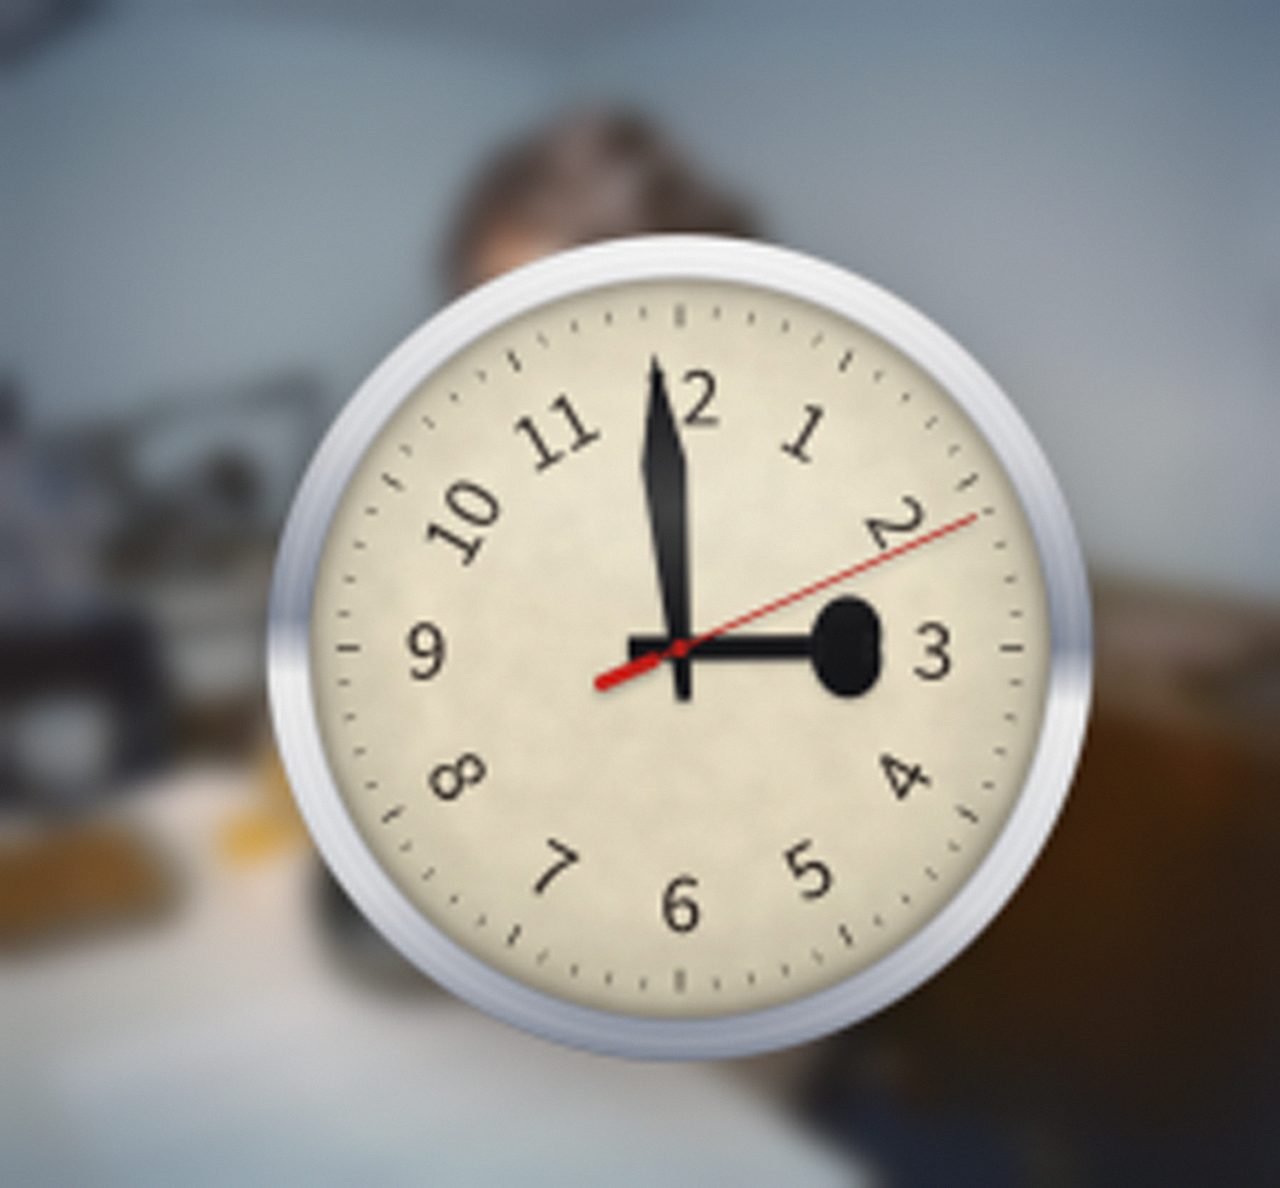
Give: 2:59:11
